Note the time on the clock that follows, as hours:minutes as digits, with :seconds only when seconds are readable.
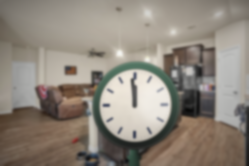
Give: 11:59
